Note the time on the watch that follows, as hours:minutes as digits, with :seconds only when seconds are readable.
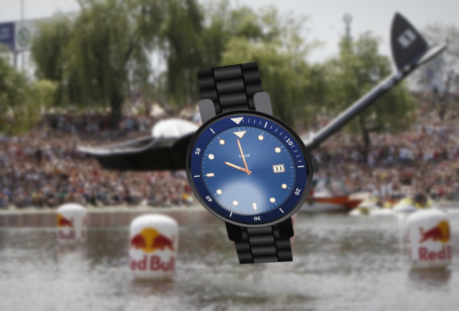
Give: 9:59
